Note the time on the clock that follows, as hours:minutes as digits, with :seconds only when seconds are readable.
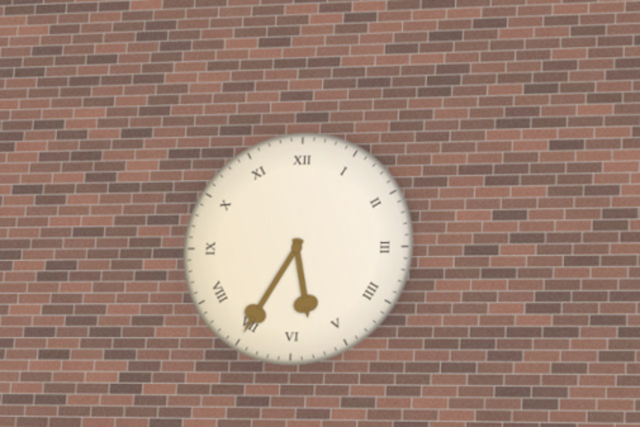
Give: 5:35
